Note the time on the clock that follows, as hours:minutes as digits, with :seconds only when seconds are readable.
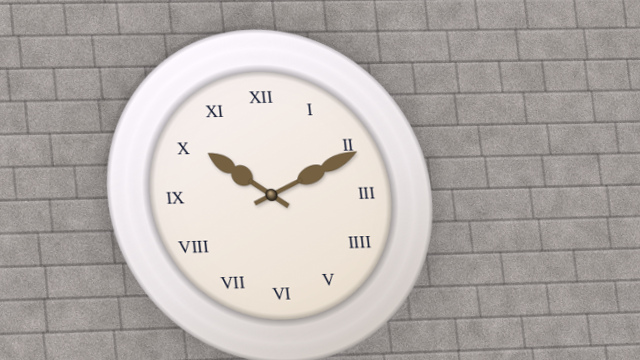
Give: 10:11
